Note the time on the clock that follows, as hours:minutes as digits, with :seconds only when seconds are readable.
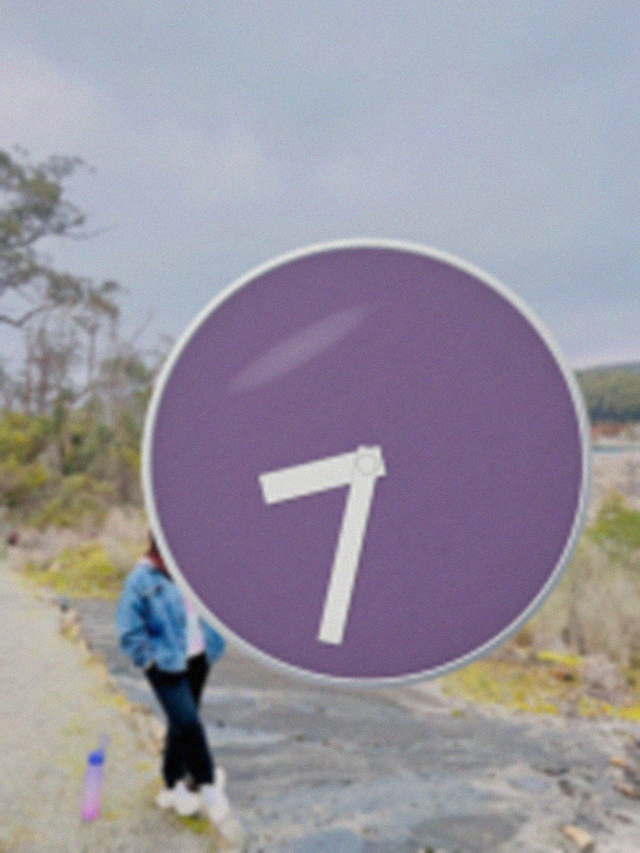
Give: 8:32
